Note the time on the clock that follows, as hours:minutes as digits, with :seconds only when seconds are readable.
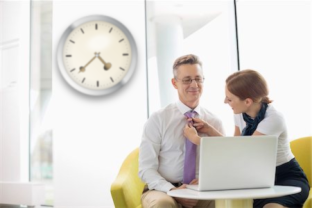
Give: 4:38
